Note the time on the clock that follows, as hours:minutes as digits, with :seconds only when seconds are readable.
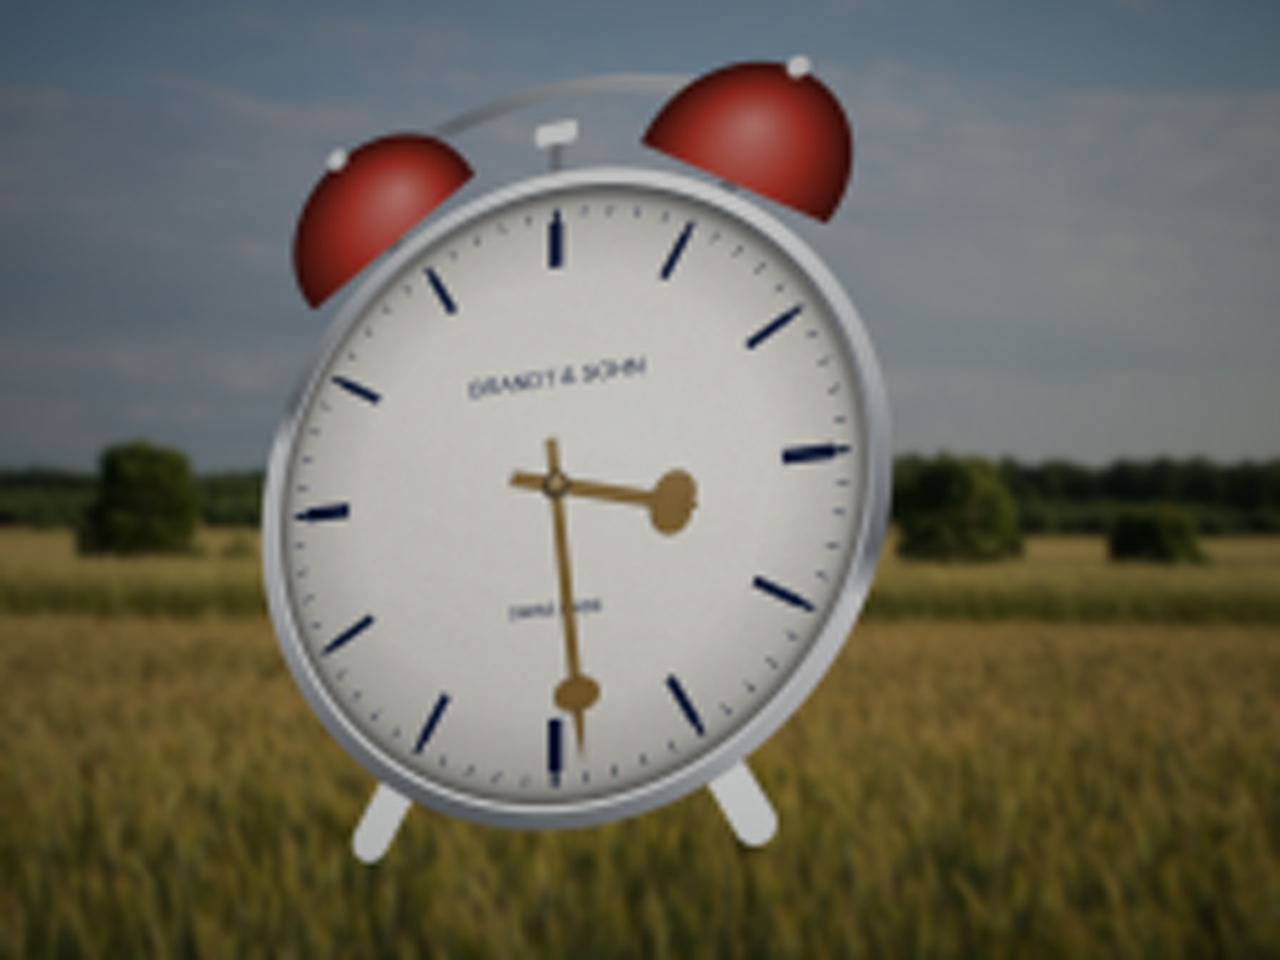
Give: 3:29
